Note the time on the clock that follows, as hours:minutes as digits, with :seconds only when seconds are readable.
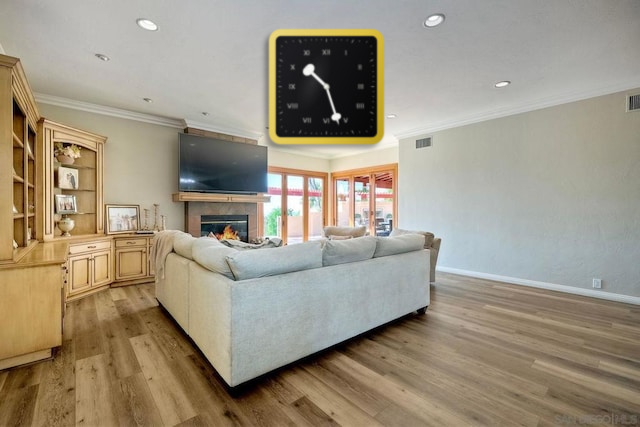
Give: 10:27
